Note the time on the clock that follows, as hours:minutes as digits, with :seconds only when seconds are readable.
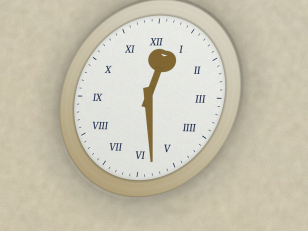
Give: 12:28
